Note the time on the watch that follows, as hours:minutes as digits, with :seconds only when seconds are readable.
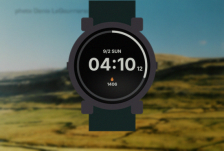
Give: 4:10
